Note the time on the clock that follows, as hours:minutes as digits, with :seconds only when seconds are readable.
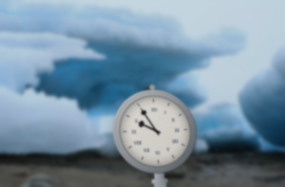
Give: 9:55
